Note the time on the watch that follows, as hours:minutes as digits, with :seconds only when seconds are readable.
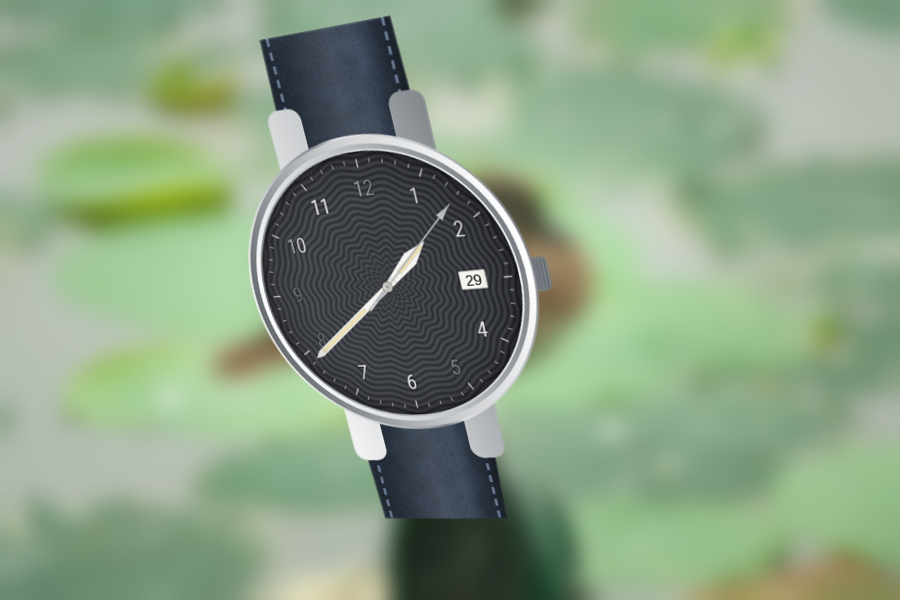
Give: 1:39:08
